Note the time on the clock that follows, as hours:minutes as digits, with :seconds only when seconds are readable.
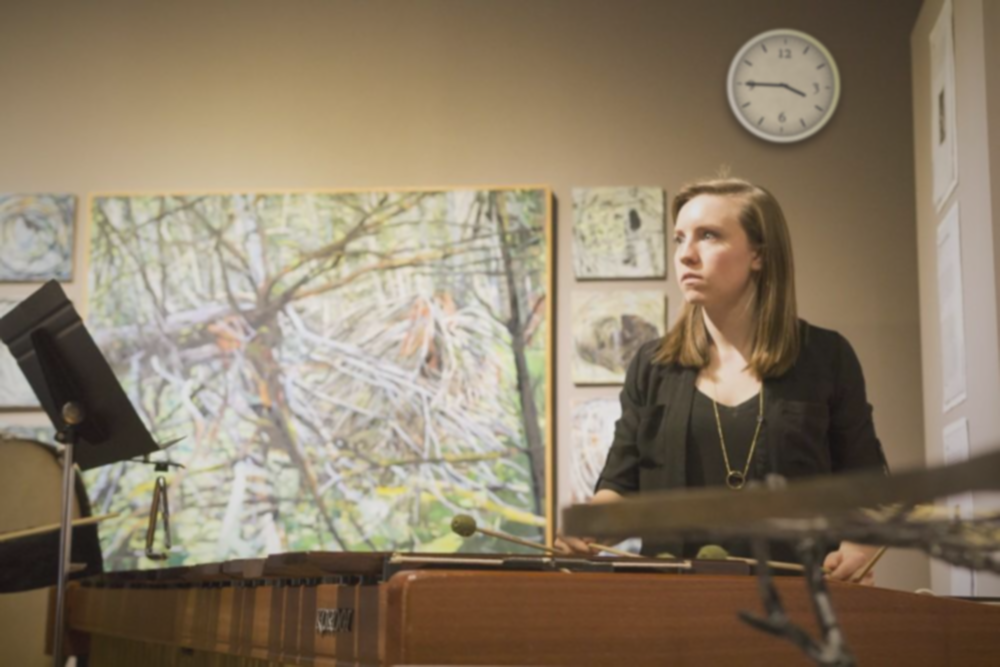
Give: 3:45
